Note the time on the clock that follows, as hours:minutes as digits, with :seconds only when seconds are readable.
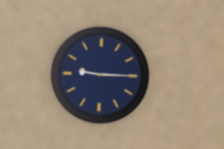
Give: 9:15
